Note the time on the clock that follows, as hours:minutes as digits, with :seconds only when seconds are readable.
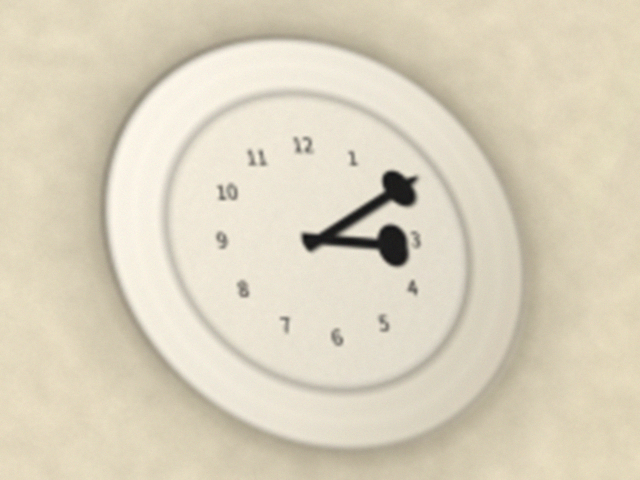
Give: 3:10
